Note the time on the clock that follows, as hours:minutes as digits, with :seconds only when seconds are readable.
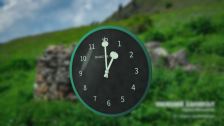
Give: 1:00
